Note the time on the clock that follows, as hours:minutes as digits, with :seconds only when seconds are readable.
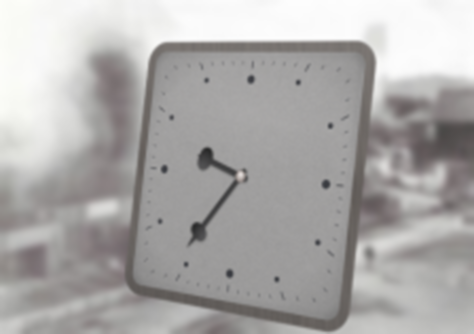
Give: 9:36
